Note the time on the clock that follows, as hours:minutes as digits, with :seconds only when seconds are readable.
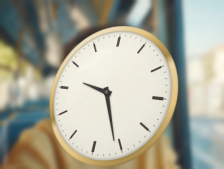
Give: 9:26
